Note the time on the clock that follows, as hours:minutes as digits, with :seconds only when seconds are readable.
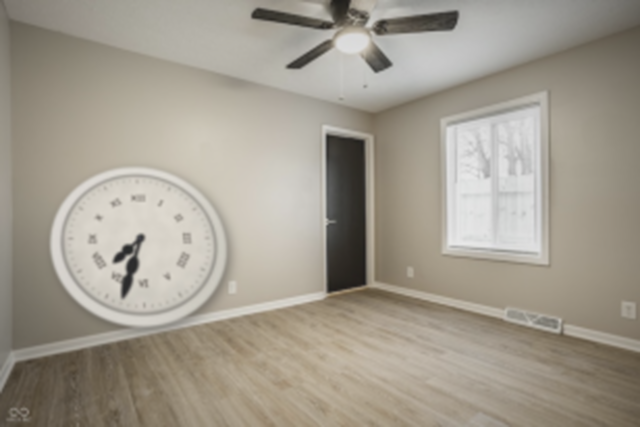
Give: 7:33
